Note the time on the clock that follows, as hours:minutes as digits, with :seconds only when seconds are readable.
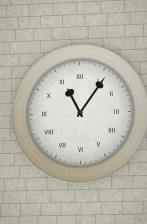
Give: 11:06
